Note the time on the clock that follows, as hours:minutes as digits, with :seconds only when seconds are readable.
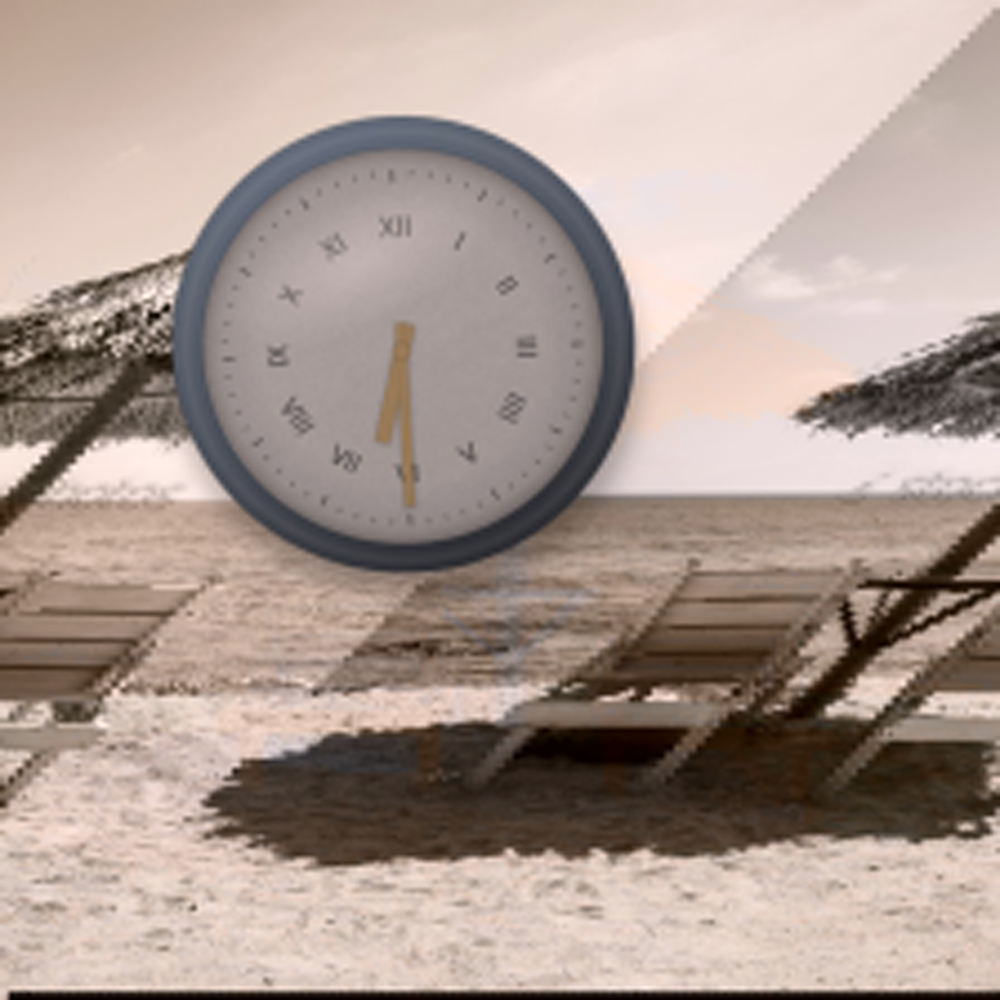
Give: 6:30
